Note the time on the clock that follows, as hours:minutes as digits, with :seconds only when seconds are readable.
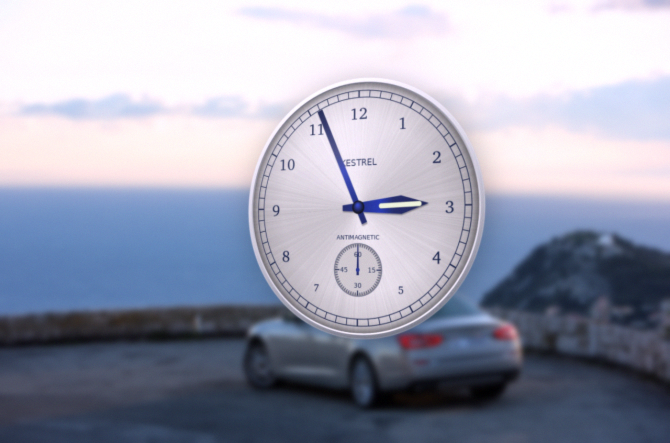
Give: 2:56
